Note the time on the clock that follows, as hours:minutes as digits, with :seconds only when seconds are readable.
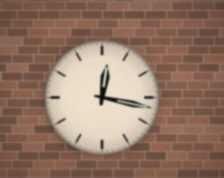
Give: 12:17
